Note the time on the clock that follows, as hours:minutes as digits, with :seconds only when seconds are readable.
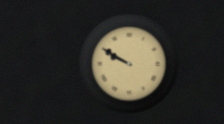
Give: 9:50
